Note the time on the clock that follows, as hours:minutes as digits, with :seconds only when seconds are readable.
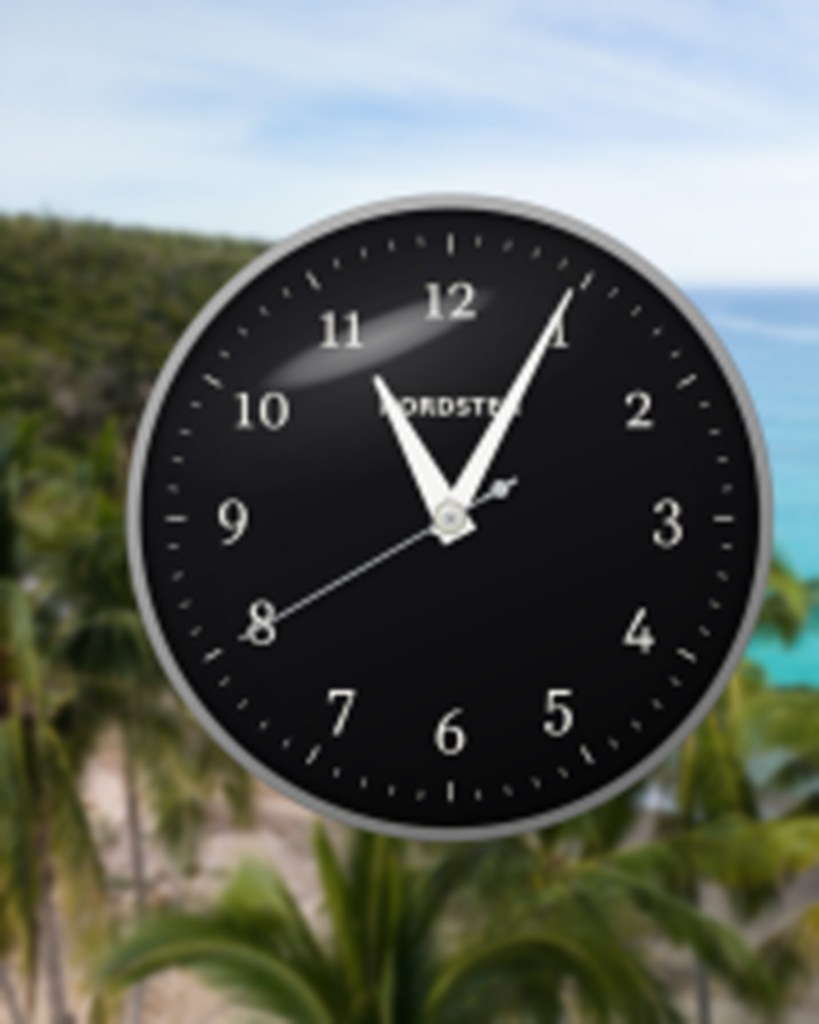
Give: 11:04:40
